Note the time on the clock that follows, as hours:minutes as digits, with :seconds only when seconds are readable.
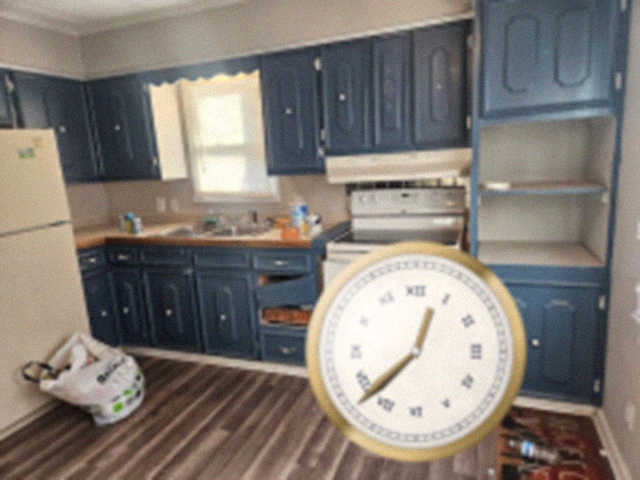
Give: 12:38
